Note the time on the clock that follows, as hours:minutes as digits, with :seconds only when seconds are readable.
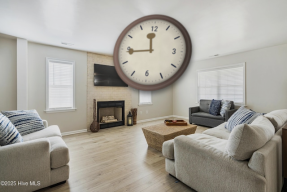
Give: 11:44
